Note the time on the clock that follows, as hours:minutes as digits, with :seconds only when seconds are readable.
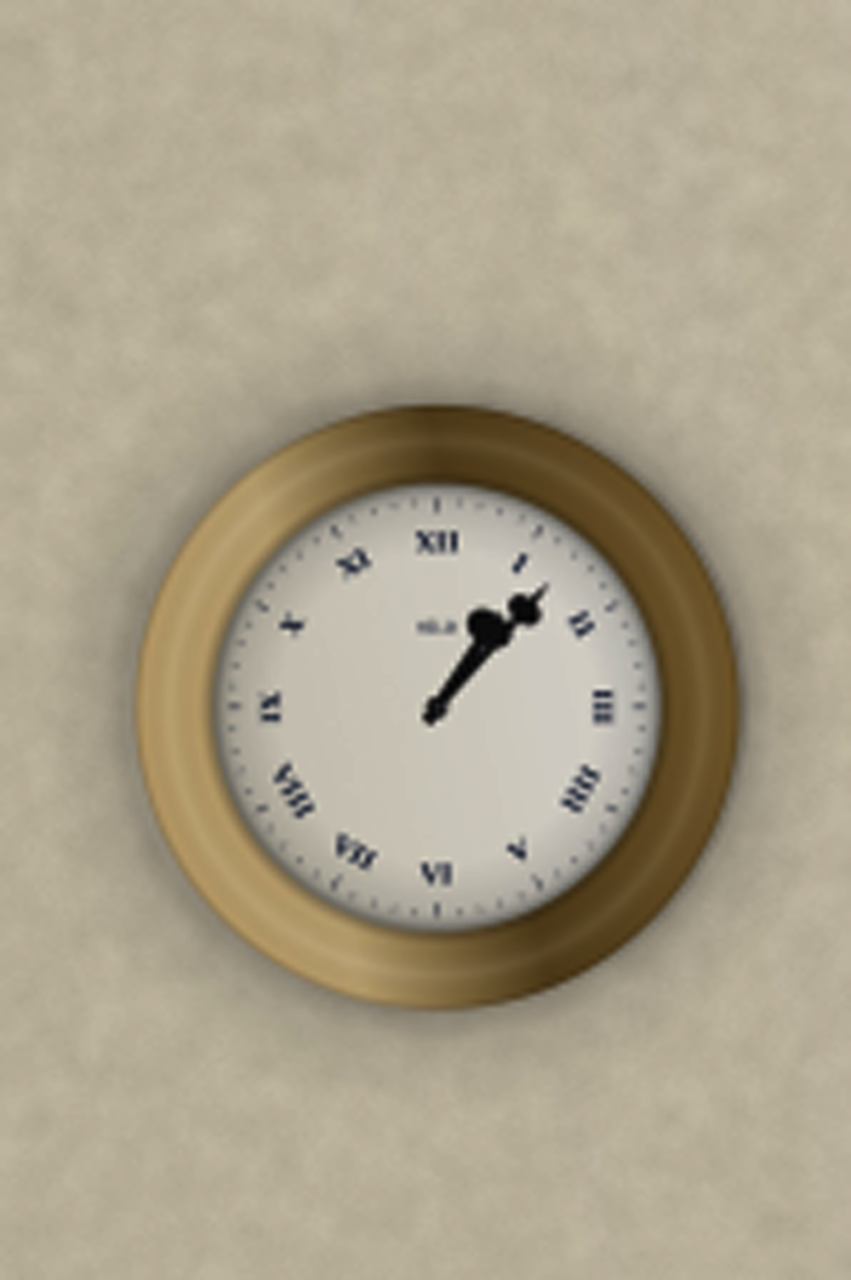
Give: 1:07
